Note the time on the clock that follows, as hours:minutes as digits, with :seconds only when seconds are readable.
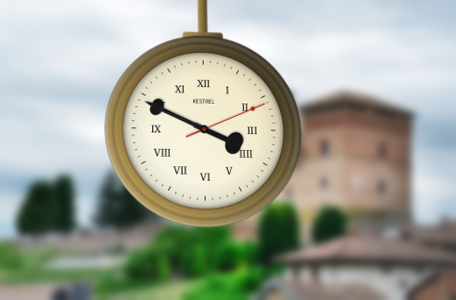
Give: 3:49:11
